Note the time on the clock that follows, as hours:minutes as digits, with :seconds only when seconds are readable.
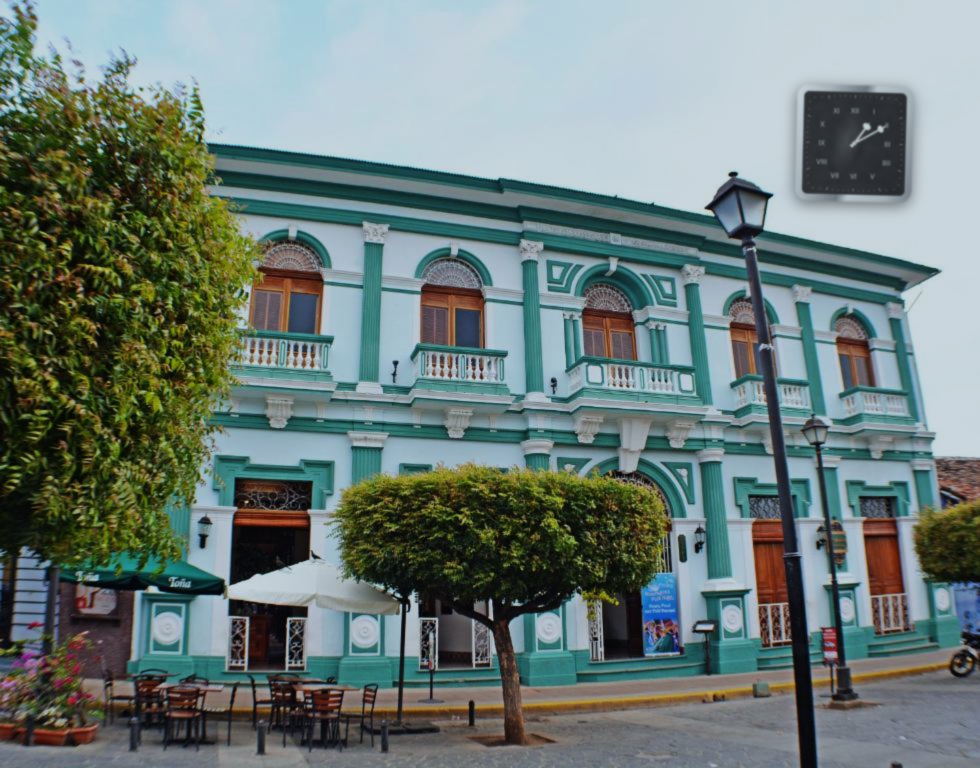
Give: 1:10
